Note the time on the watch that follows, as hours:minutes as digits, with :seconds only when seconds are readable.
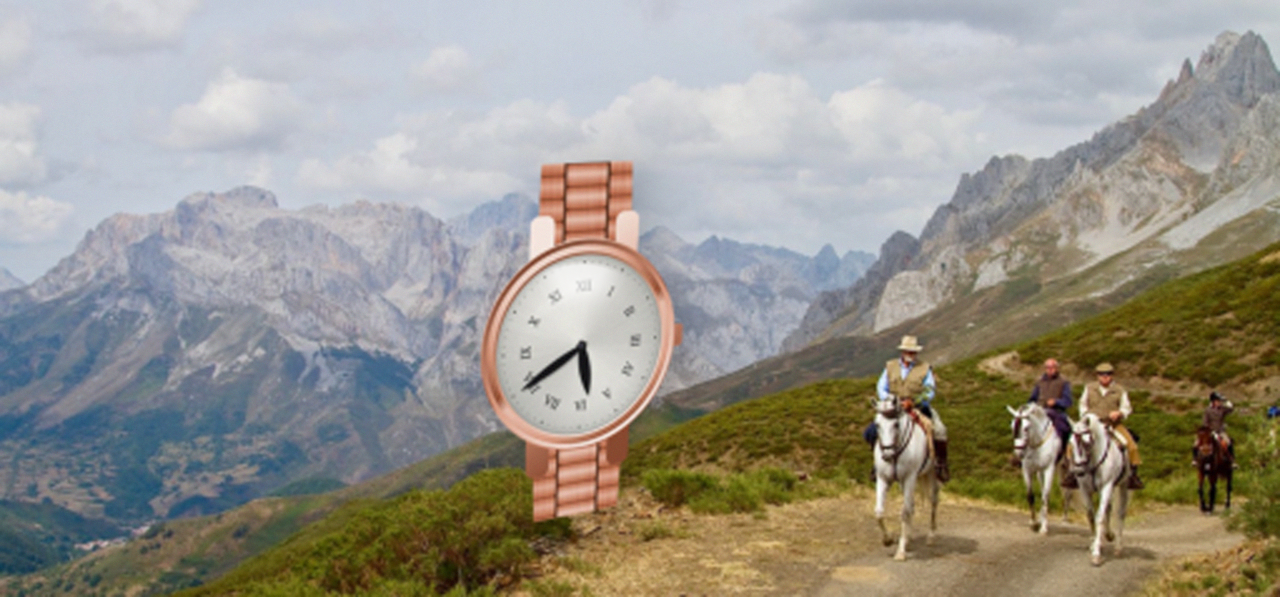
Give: 5:40
